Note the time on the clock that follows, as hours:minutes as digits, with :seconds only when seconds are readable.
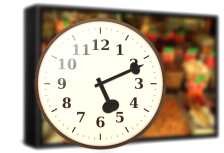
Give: 5:11
